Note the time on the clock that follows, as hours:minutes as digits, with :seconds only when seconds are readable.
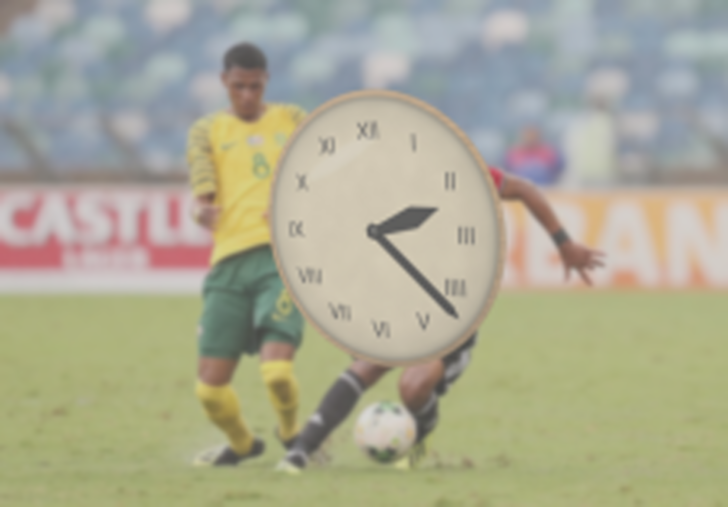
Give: 2:22
